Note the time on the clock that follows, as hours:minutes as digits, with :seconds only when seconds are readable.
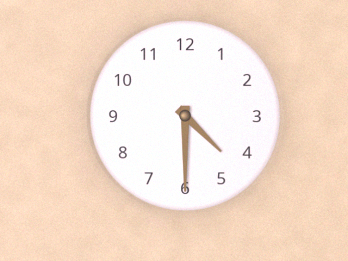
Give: 4:30
